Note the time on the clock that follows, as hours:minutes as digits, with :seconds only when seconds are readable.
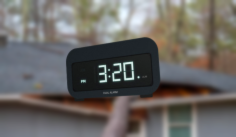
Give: 3:20
